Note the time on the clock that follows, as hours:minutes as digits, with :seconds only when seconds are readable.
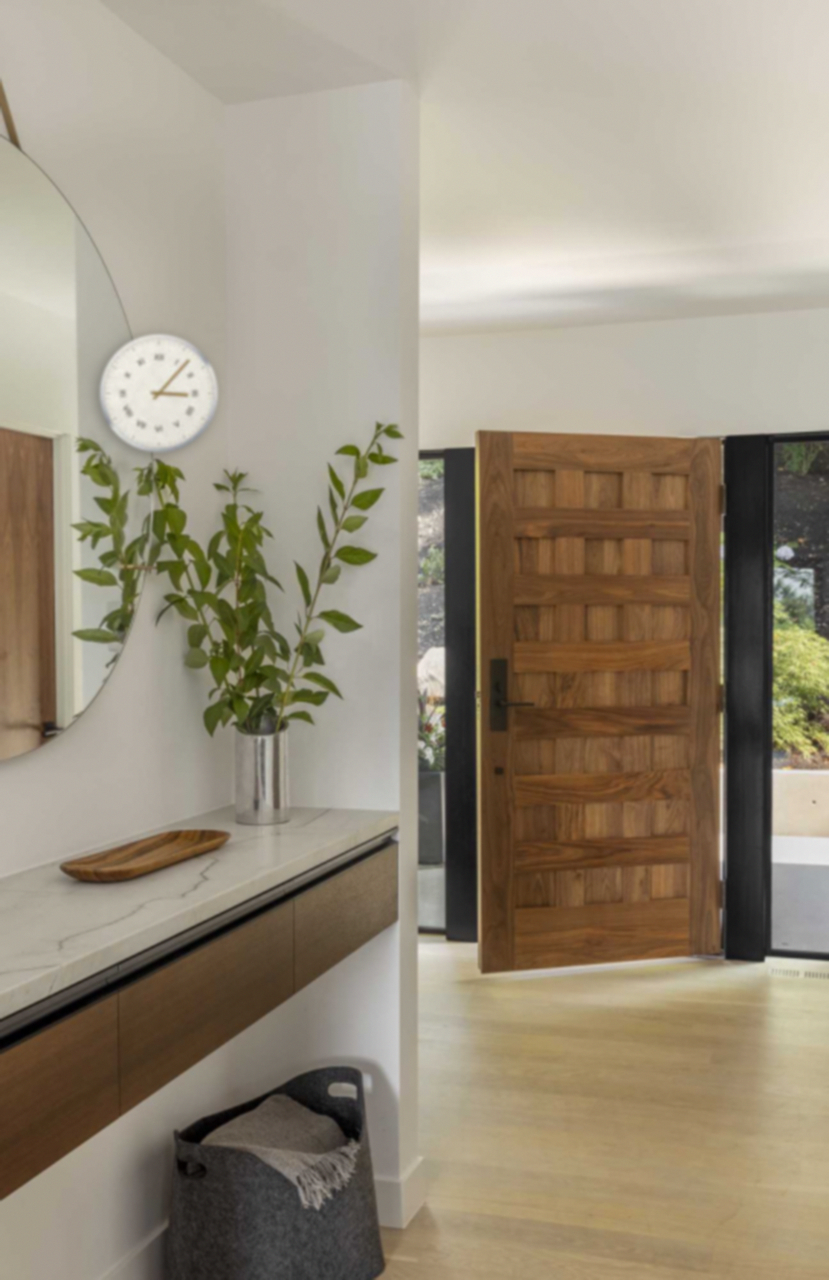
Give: 3:07
